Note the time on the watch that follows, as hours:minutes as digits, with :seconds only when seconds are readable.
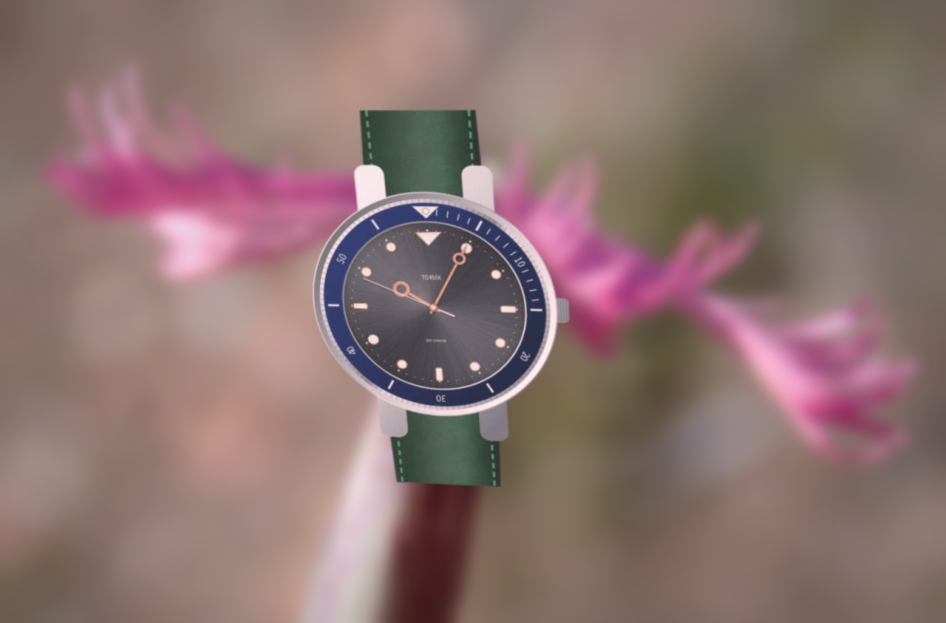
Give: 10:04:49
